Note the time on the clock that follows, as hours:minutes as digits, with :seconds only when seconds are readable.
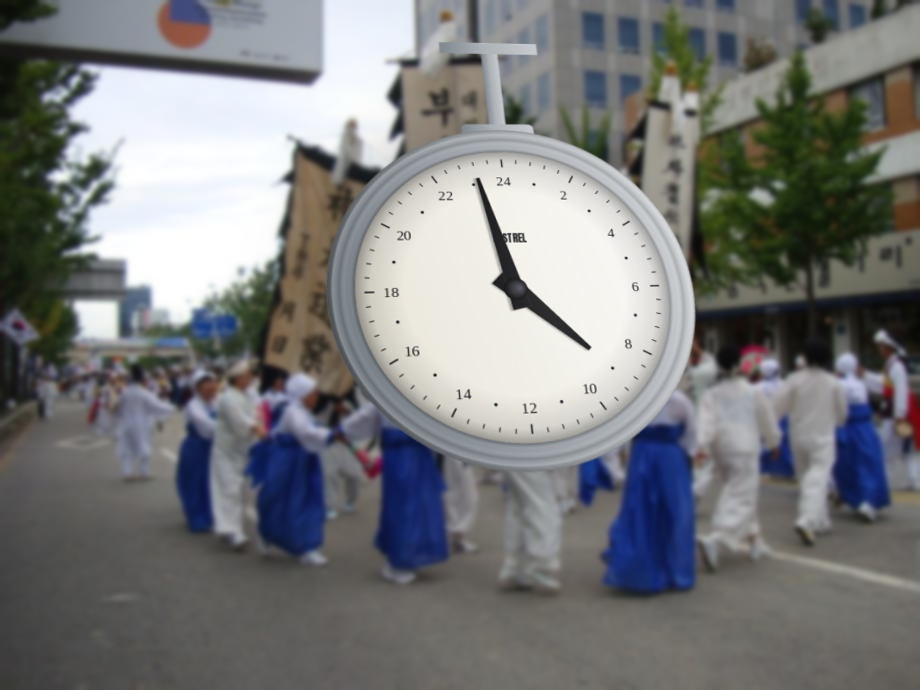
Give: 8:58
